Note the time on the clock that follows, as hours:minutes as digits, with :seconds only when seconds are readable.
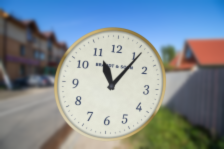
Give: 11:06
